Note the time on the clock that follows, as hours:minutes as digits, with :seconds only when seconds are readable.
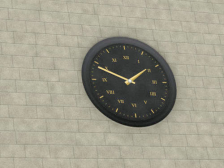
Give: 1:49
